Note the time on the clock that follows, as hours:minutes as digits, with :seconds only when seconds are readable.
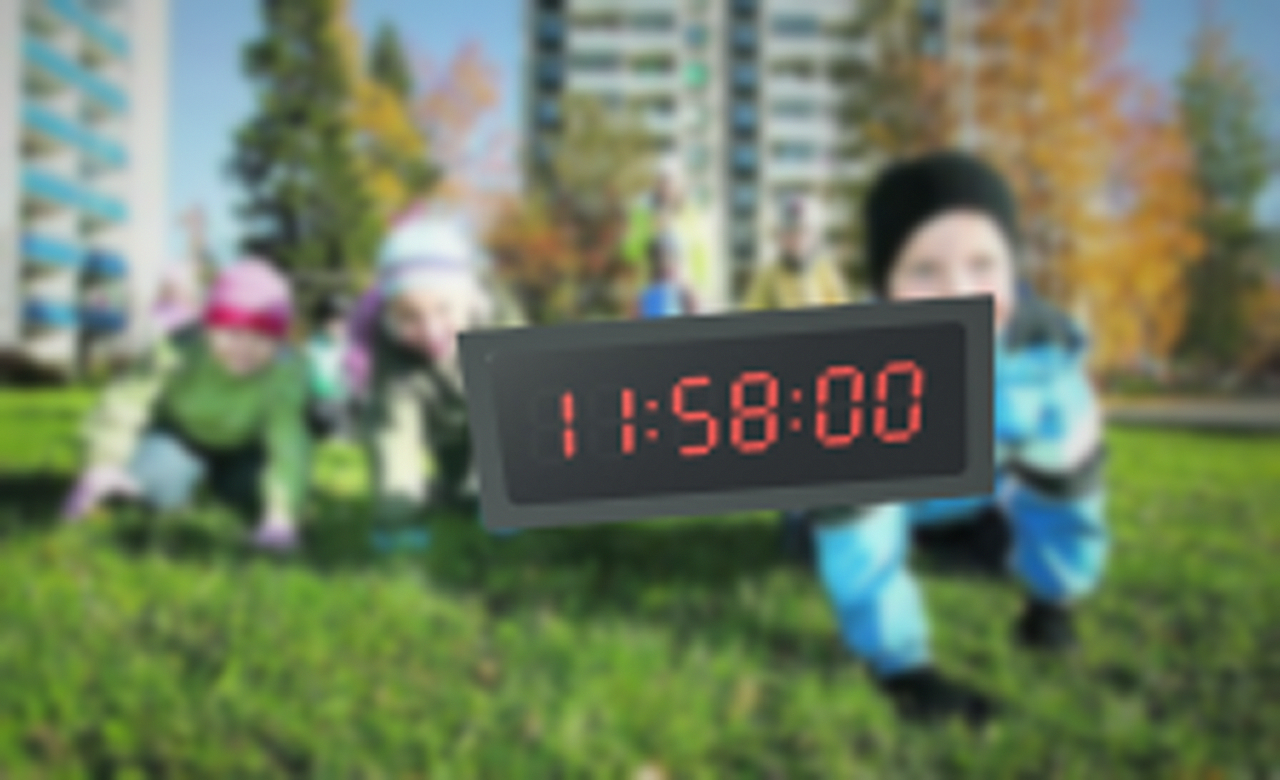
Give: 11:58:00
